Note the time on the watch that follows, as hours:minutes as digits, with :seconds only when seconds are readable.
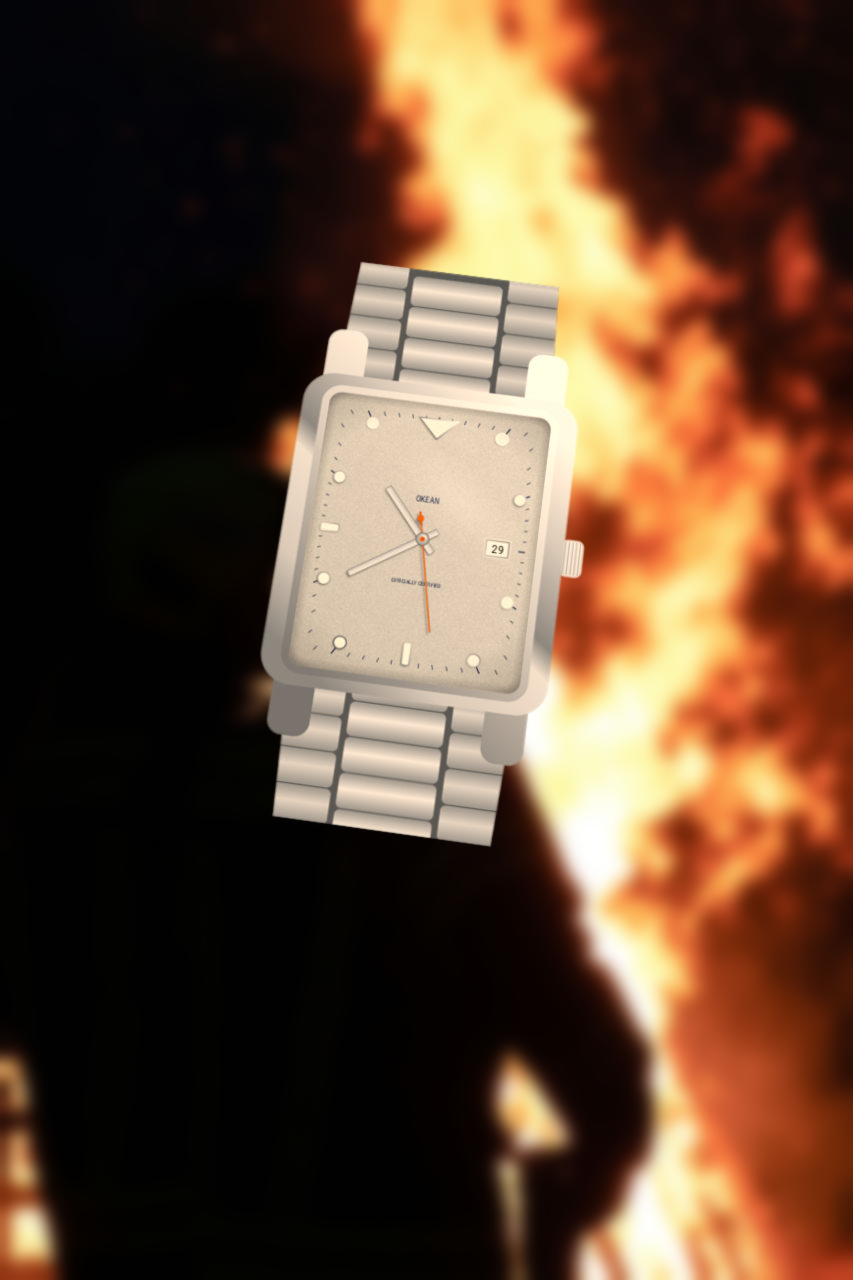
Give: 10:39:28
